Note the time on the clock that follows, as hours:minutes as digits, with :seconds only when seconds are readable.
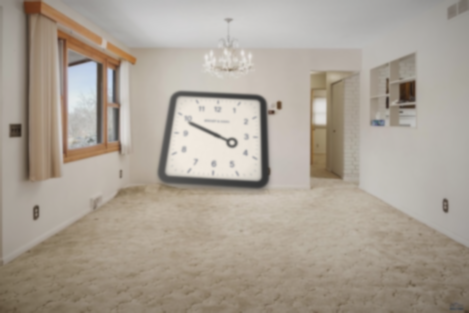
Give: 3:49
